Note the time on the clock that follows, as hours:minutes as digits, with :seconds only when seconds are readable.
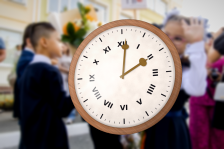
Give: 2:01
